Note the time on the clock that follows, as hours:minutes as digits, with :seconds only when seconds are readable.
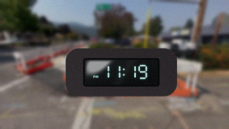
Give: 11:19
